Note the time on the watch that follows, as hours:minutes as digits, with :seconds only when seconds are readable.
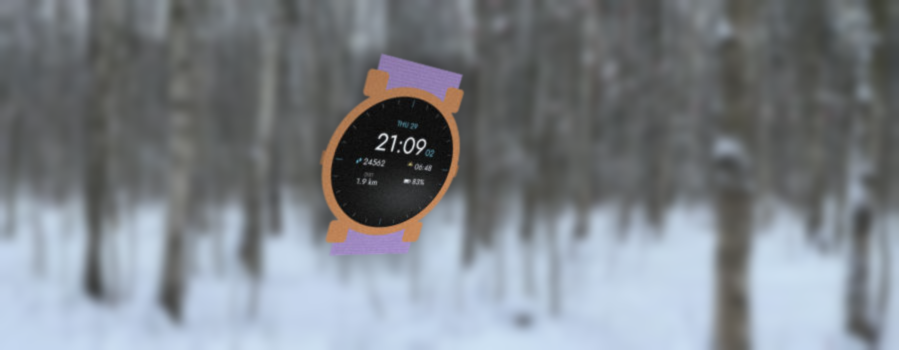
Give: 21:09
